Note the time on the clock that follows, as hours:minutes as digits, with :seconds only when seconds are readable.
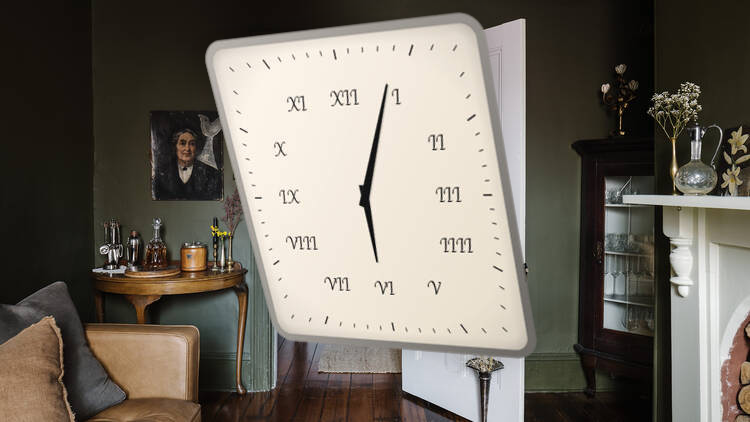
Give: 6:04
